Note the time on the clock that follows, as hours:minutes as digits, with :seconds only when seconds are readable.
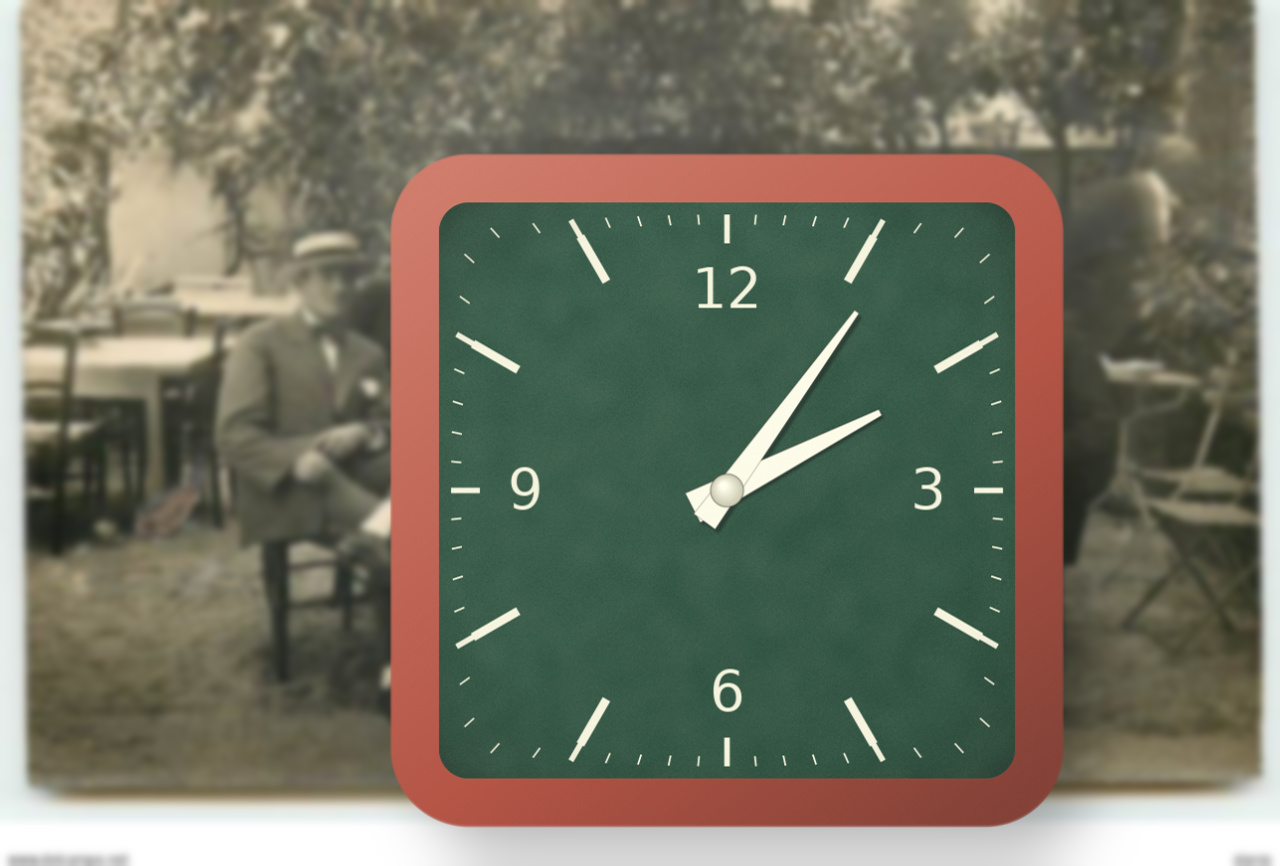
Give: 2:06
